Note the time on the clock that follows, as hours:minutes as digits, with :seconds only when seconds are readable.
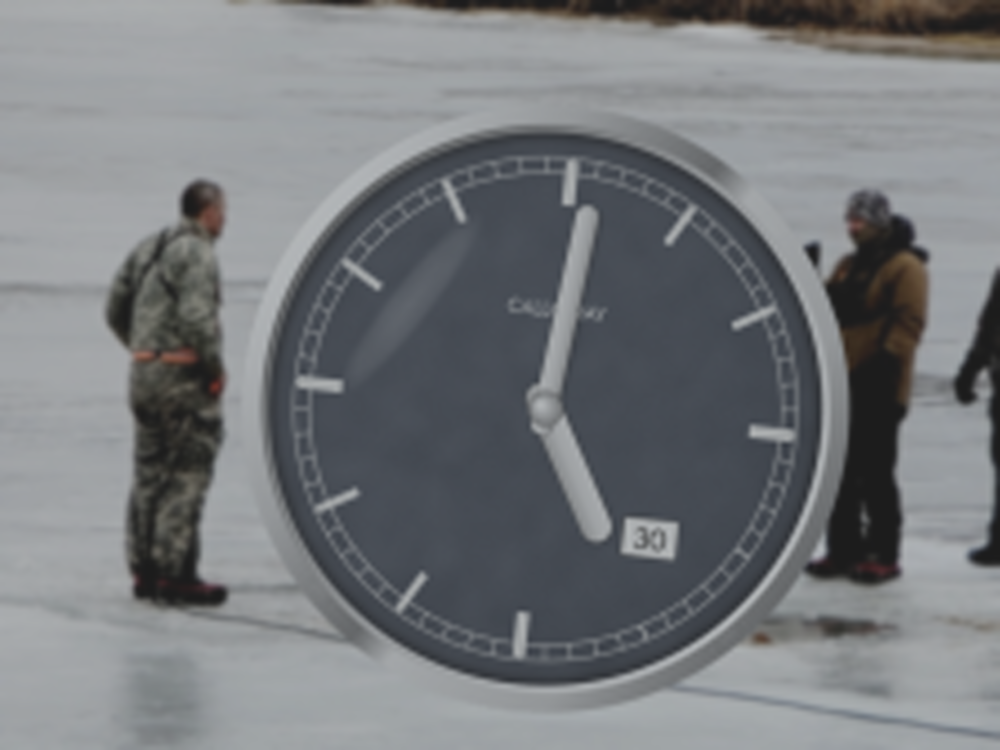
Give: 5:01
